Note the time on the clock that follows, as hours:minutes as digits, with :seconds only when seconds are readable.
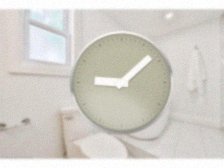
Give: 9:08
